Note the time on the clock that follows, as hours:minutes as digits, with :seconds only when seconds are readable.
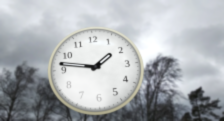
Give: 1:47
